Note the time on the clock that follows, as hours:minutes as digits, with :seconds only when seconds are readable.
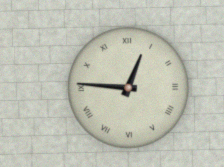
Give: 12:46
